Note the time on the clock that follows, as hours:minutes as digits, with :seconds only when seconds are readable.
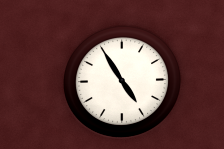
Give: 4:55
